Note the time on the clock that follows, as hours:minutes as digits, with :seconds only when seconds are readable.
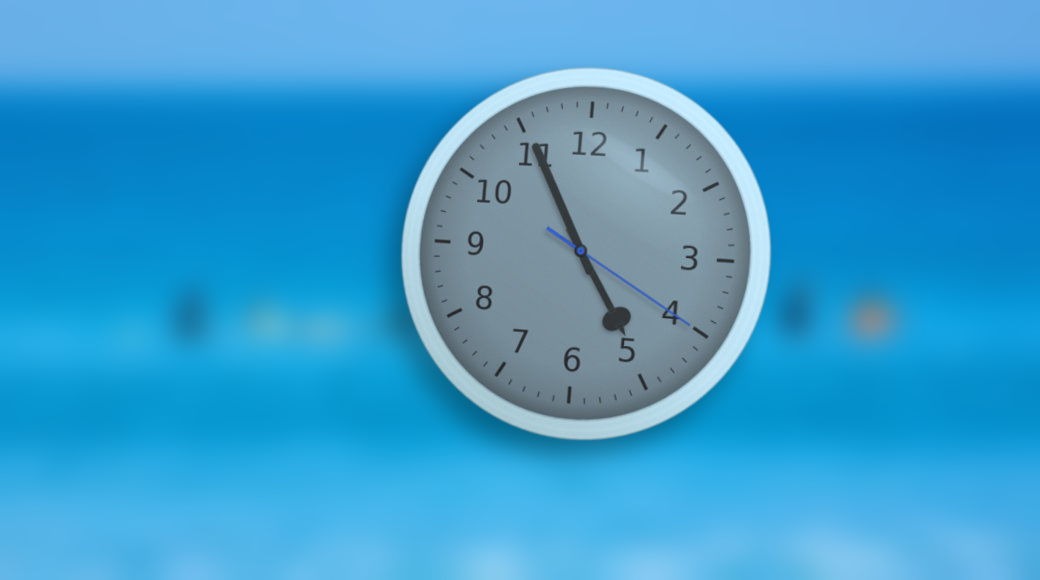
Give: 4:55:20
